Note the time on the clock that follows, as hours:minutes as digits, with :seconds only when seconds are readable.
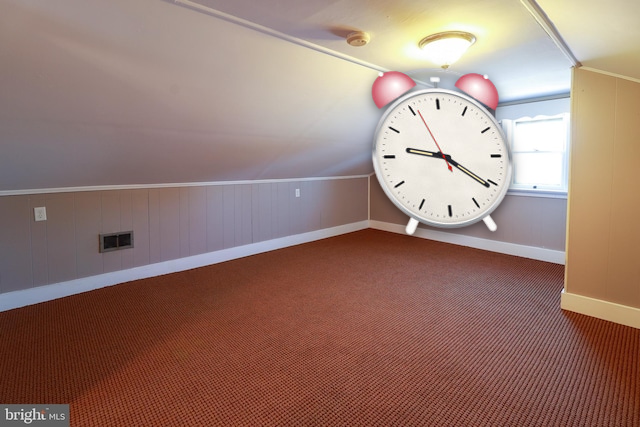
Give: 9:20:56
